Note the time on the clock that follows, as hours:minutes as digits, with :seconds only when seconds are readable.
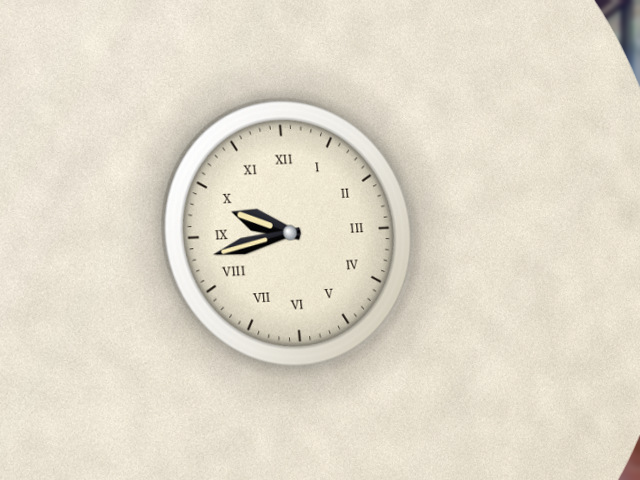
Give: 9:43
